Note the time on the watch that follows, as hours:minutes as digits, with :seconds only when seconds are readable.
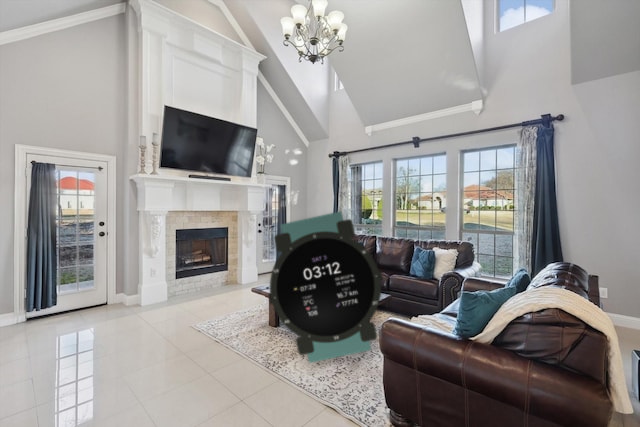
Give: 3:12
